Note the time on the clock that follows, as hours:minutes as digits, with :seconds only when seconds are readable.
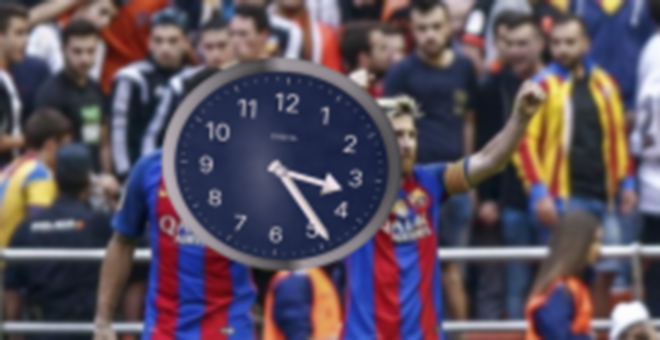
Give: 3:24
